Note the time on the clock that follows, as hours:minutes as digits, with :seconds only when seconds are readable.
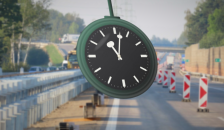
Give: 11:02
